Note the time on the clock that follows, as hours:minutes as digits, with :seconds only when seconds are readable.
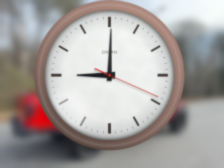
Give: 9:00:19
